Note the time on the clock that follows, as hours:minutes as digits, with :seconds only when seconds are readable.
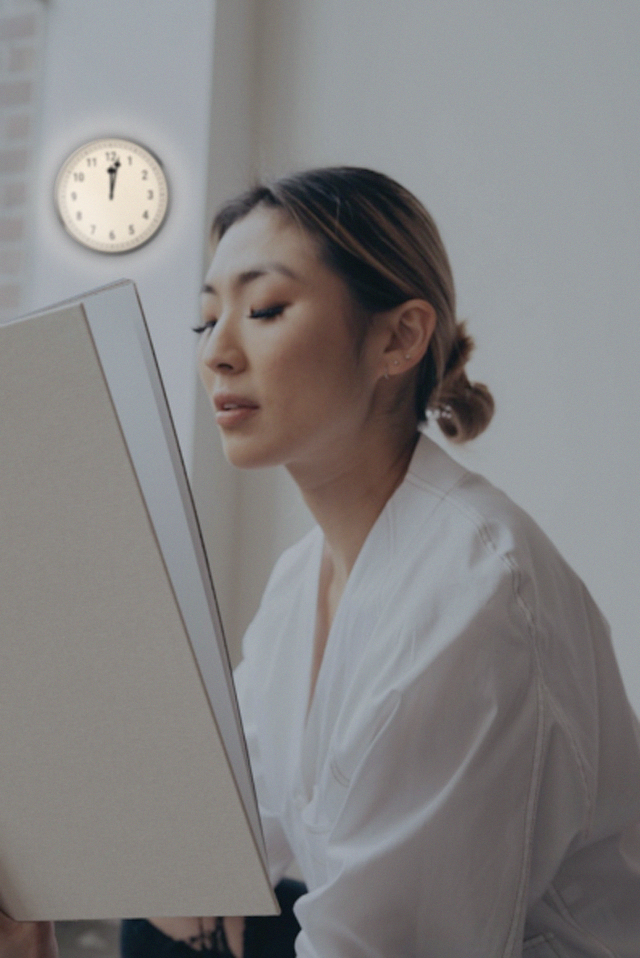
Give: 12:02
